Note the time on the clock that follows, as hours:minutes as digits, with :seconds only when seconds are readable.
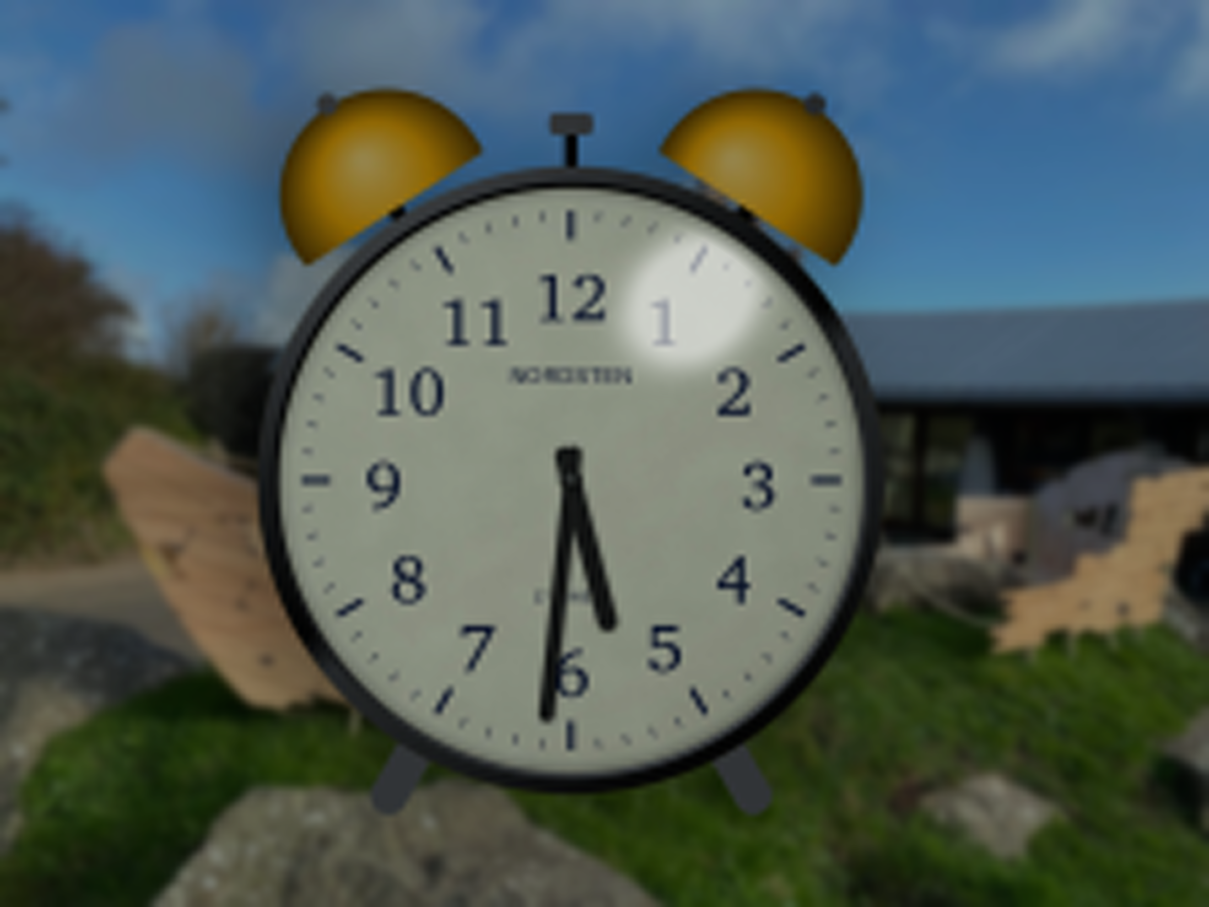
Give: 5:31
